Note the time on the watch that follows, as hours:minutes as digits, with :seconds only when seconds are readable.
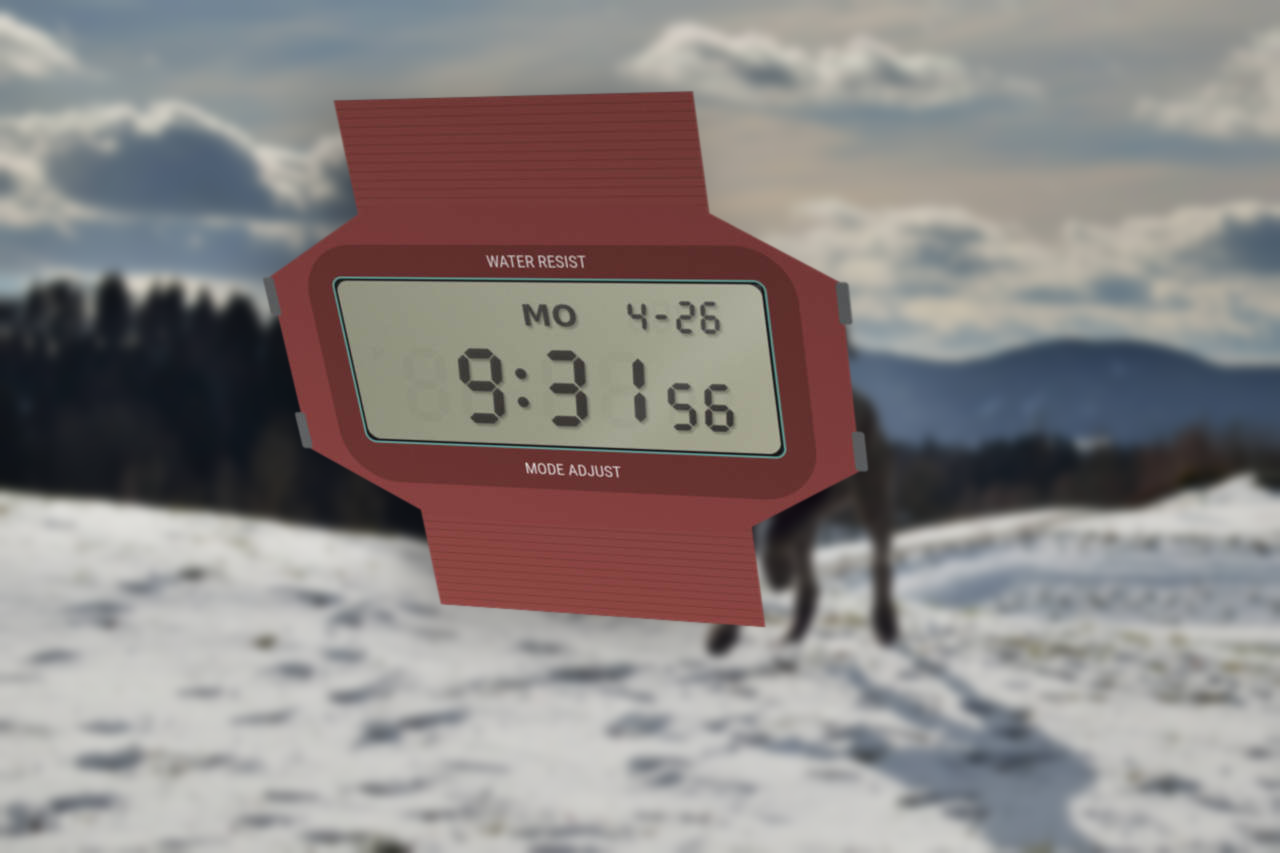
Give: 9:31:56
